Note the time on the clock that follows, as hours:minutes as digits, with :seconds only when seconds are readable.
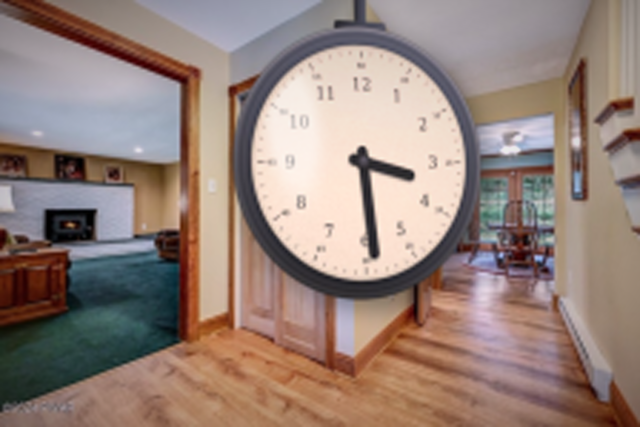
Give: 3:29
